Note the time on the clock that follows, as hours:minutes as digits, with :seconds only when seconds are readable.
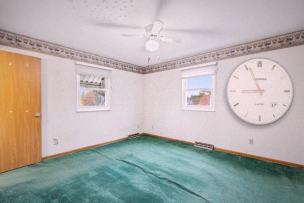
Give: 8:56
